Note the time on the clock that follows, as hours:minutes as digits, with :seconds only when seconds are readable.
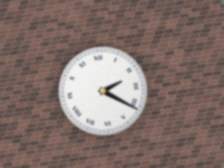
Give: 2:21
